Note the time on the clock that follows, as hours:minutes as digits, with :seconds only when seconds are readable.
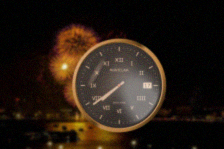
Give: 7:39
